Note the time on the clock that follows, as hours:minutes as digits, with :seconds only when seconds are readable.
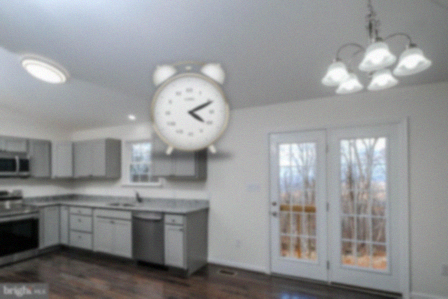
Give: 4:11
